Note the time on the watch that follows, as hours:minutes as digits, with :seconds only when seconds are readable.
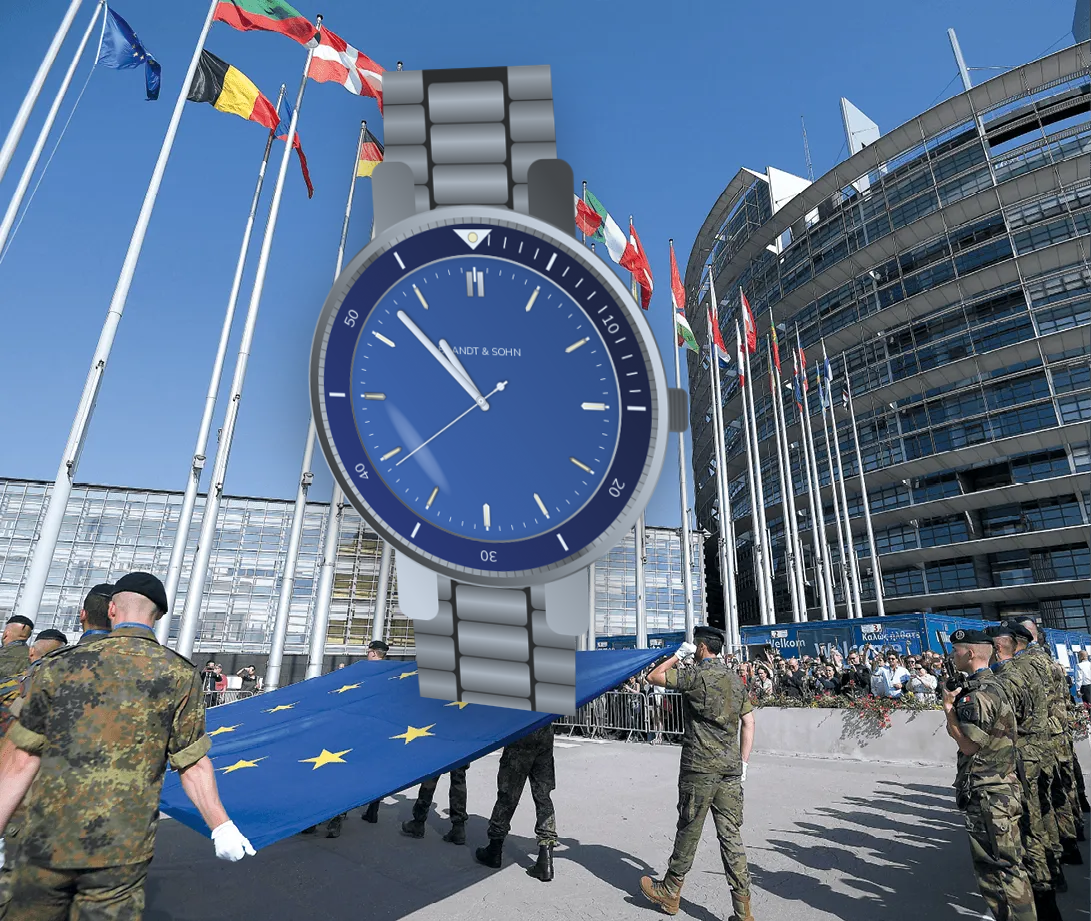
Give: 10:52:39
